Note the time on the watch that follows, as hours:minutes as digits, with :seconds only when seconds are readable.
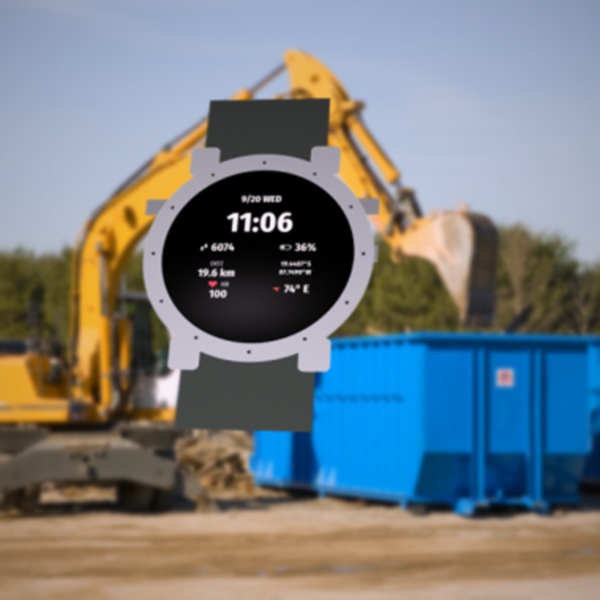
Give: 11:06
